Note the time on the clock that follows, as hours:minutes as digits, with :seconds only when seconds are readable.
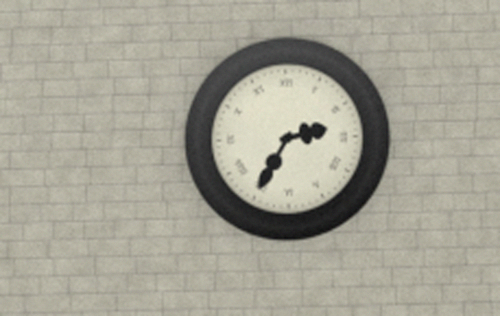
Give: 2:35
